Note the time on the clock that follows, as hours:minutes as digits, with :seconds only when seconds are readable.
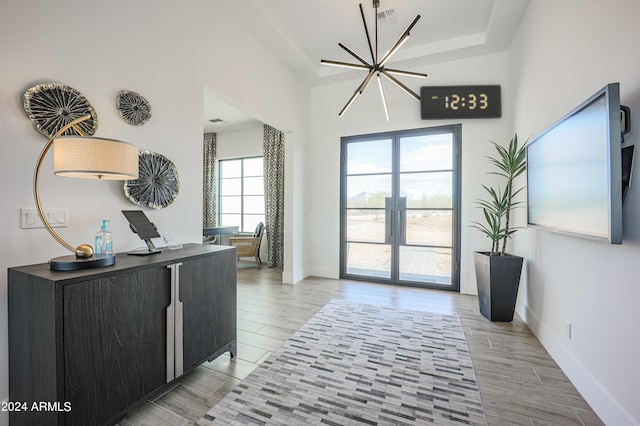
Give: 12:33
